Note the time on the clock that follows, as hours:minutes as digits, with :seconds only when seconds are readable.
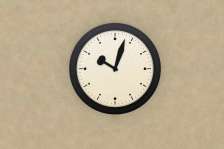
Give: 10:03
